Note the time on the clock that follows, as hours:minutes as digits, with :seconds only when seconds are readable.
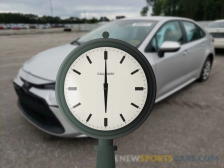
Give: 6:00
